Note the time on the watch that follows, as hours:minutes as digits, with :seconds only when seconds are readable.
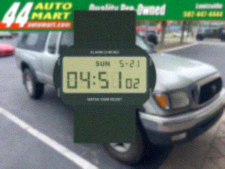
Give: 4:51:02
